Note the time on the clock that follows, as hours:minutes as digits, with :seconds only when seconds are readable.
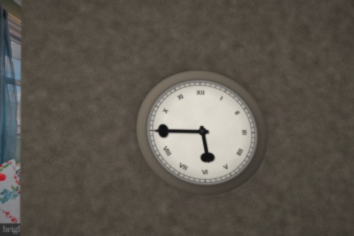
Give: 5:45
